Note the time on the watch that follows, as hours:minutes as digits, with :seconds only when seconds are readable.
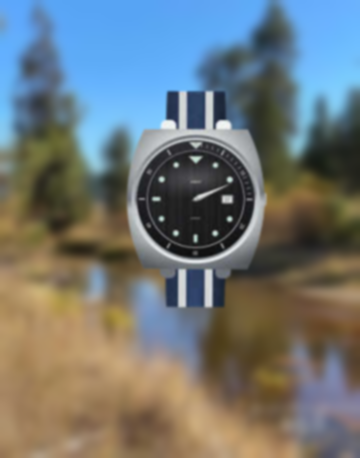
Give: 2:11
